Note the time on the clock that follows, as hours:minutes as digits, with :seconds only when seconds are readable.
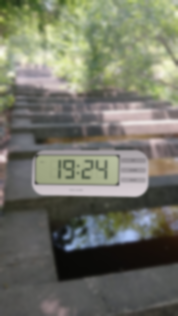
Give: 19:24
